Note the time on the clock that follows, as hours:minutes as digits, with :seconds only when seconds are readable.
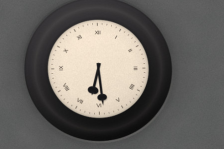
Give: 6:29
